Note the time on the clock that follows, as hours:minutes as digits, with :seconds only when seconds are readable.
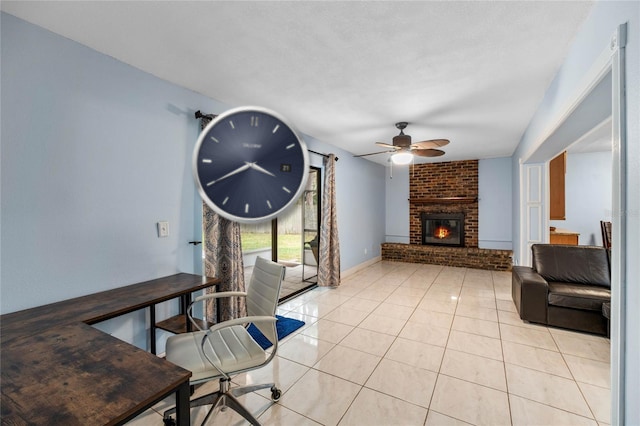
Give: 3:40
